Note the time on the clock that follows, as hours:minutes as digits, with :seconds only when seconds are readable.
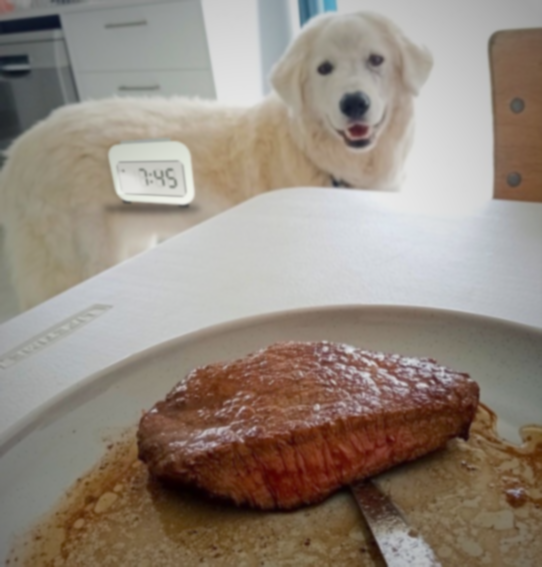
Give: 7:45
